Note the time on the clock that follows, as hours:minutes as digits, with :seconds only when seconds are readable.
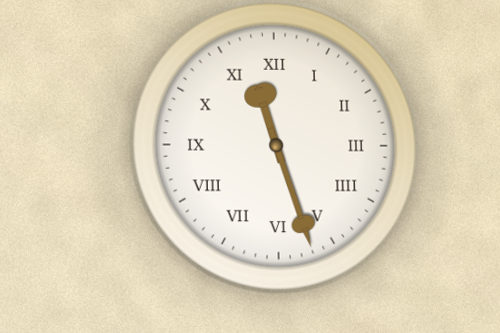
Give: 11:27
